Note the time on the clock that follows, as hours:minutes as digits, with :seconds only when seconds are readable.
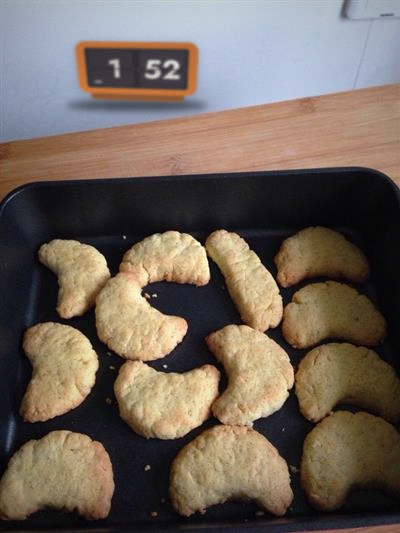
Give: 1:52
